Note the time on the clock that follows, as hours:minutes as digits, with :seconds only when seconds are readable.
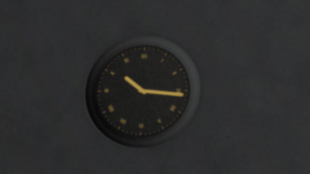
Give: 10:16
